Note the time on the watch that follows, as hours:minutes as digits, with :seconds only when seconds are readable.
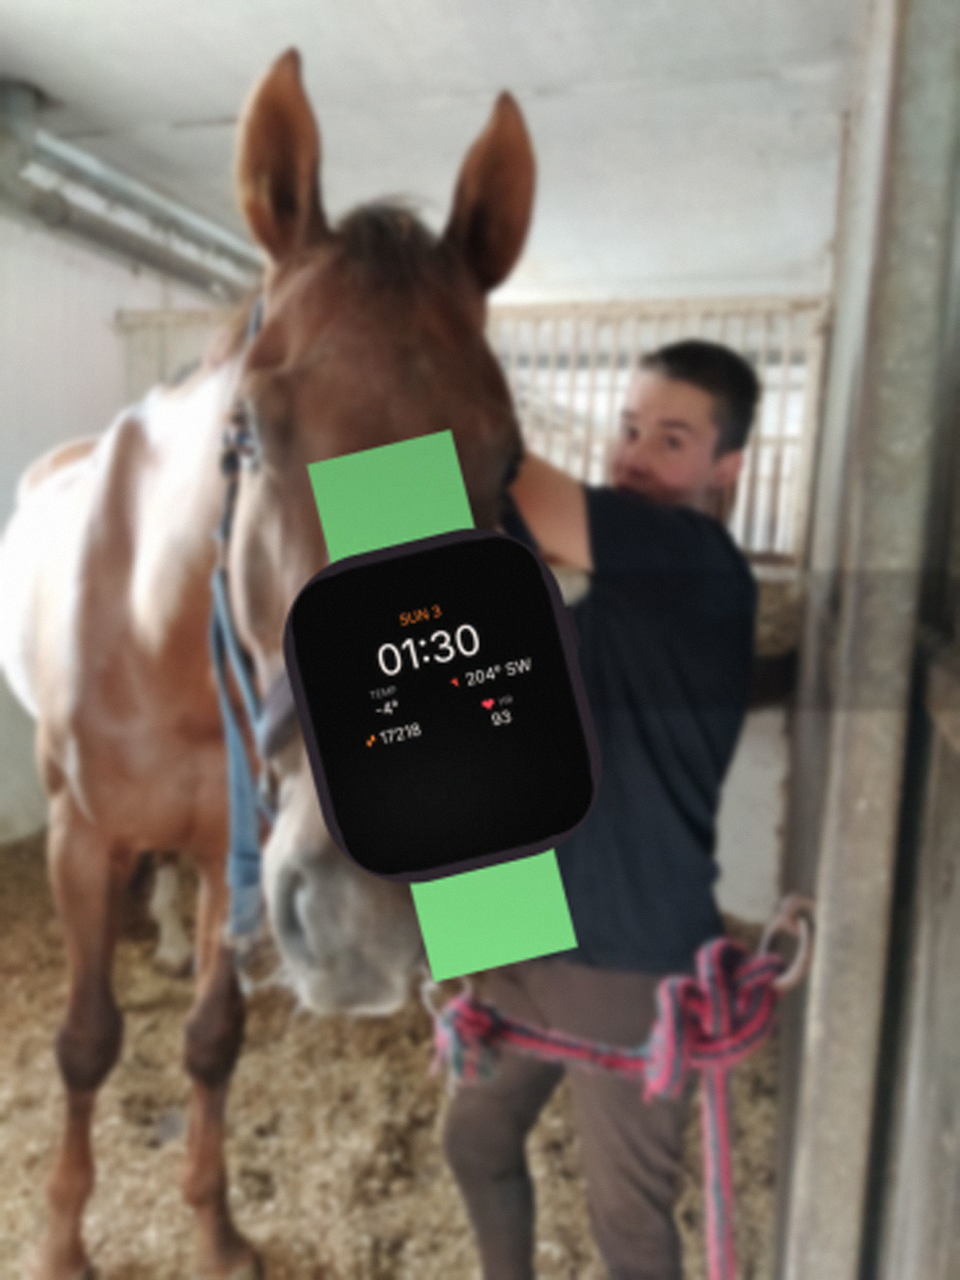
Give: 1:30
